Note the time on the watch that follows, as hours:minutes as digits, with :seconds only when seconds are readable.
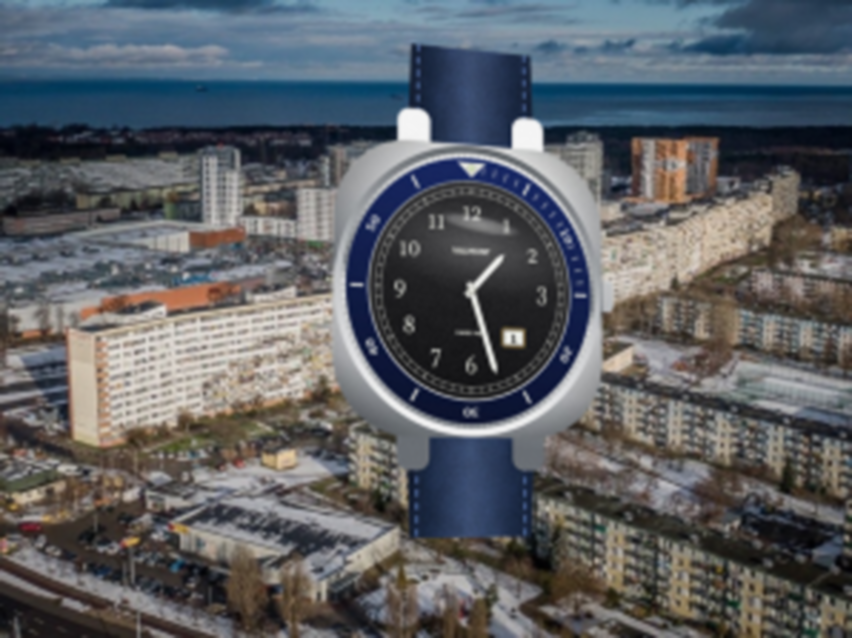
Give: 1:27
